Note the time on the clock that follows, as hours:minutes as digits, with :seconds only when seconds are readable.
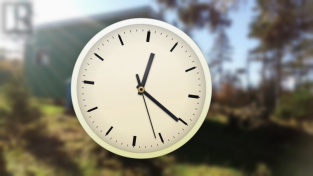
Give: 12:20:26
